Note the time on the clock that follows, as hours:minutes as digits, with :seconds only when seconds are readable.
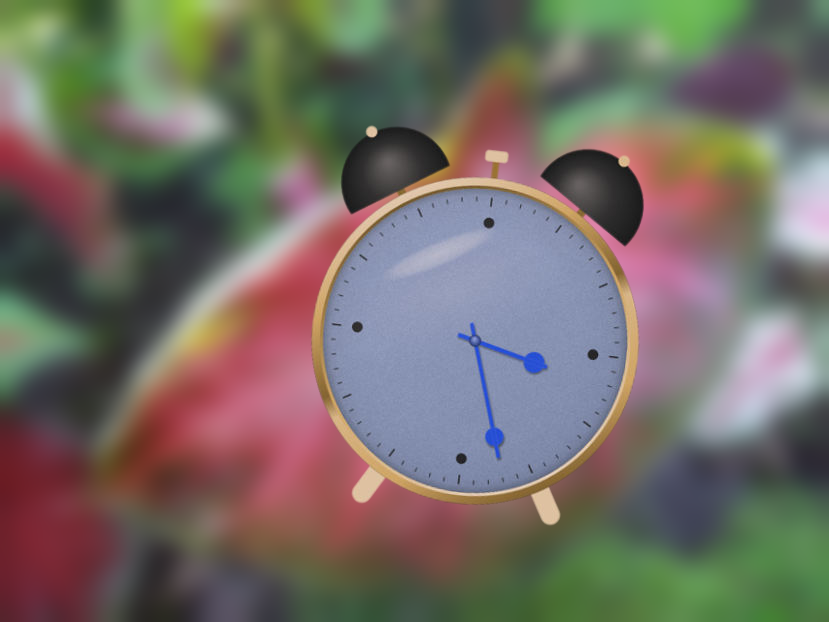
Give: 3:27
